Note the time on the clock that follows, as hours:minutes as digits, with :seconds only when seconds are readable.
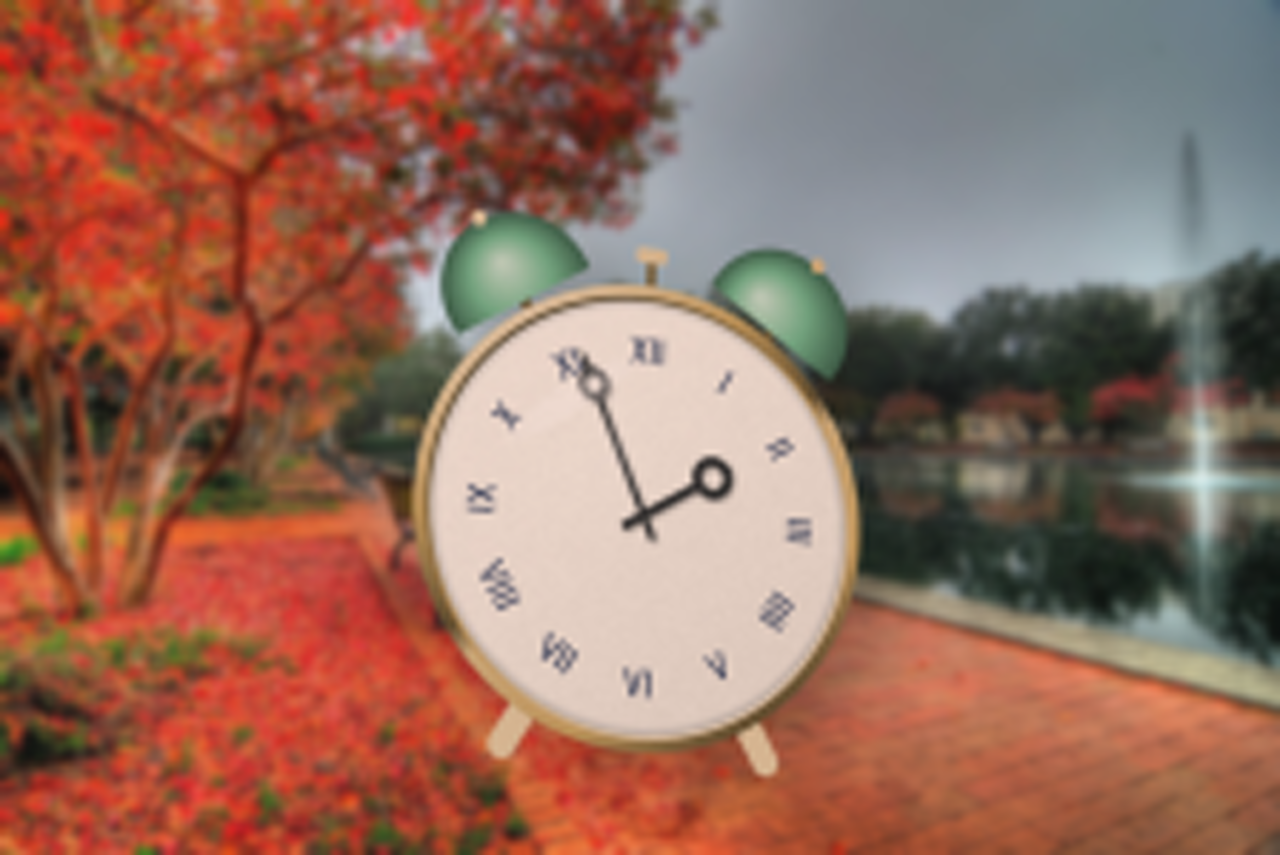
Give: 1:56
